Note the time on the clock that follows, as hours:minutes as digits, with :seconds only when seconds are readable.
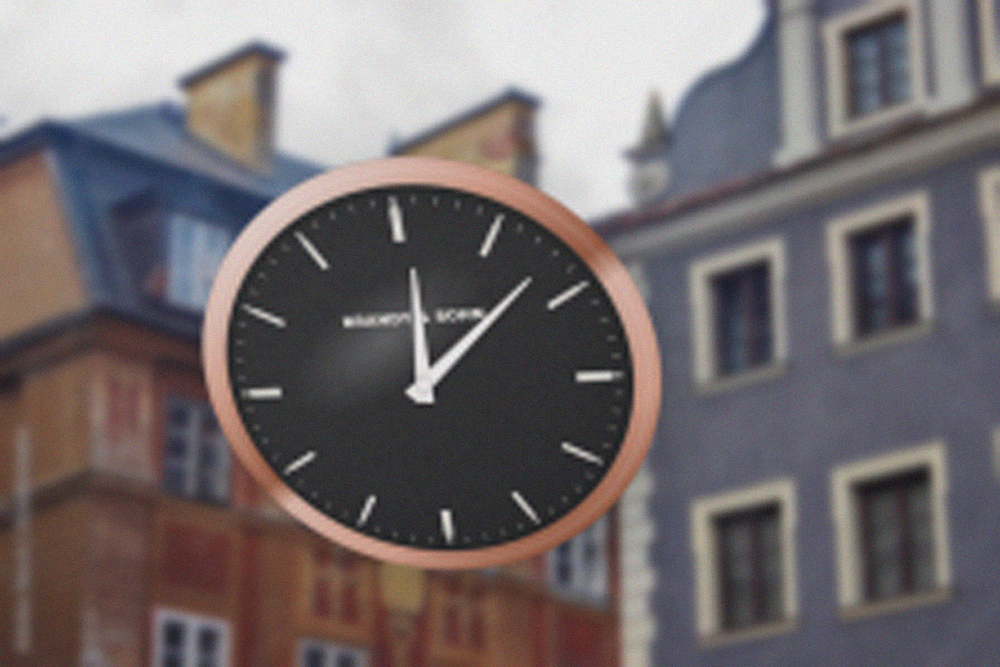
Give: 12:08
